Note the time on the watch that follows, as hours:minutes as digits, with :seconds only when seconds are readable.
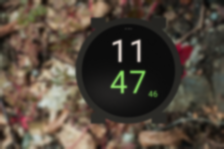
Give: 11:47
